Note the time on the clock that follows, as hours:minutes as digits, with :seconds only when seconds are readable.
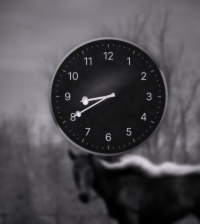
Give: 8:40
